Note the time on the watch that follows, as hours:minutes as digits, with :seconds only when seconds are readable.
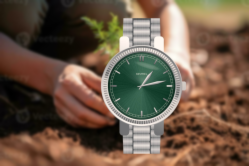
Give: 1:13
